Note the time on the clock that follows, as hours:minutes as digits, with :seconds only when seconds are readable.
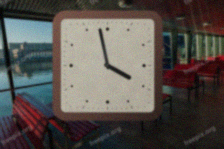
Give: 3:58
